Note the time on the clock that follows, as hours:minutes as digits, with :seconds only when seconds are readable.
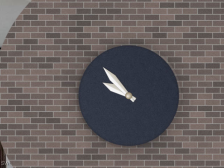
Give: 9:53
